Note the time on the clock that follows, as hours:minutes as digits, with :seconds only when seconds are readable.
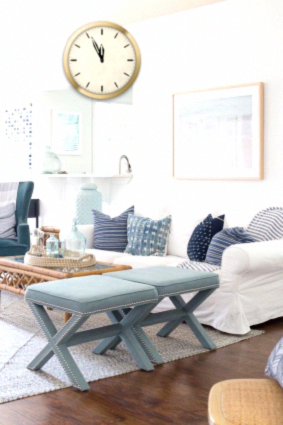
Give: 11:56
